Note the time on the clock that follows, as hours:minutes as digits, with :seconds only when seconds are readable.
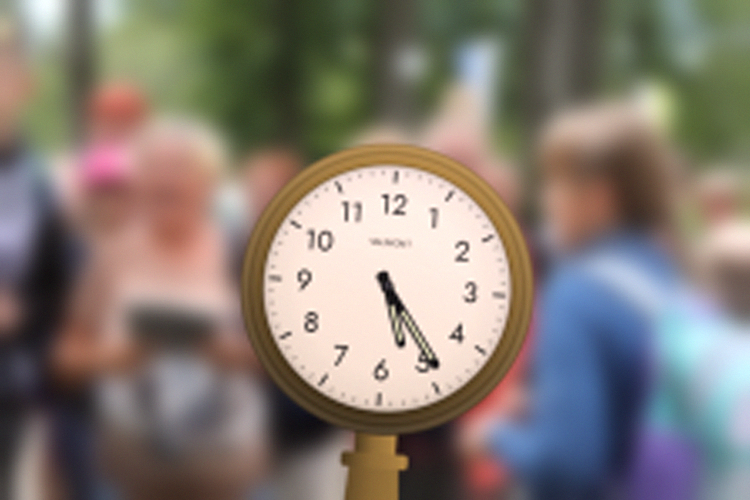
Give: 5:24
